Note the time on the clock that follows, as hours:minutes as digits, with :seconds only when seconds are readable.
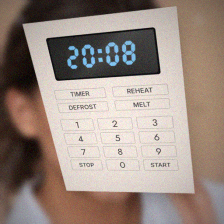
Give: 20:08
